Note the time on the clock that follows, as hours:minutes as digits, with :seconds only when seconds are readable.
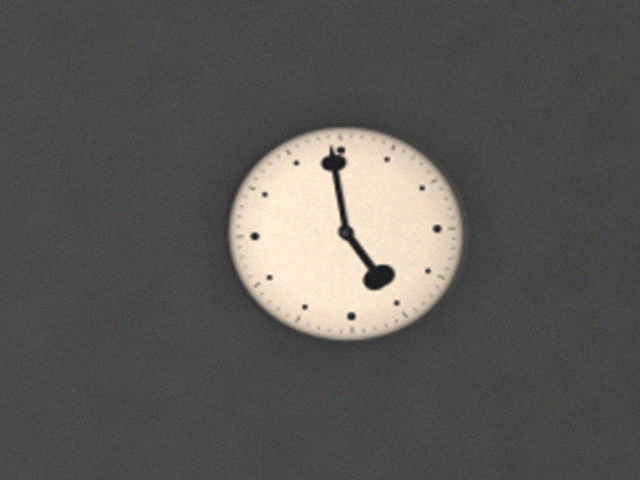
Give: 4:59
